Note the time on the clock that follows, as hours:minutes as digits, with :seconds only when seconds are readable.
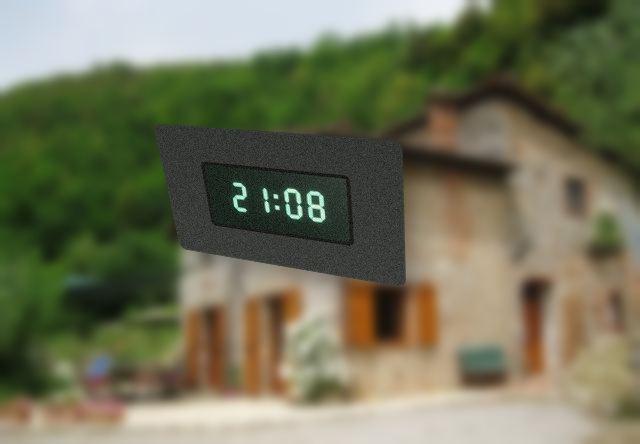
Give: 21:08
